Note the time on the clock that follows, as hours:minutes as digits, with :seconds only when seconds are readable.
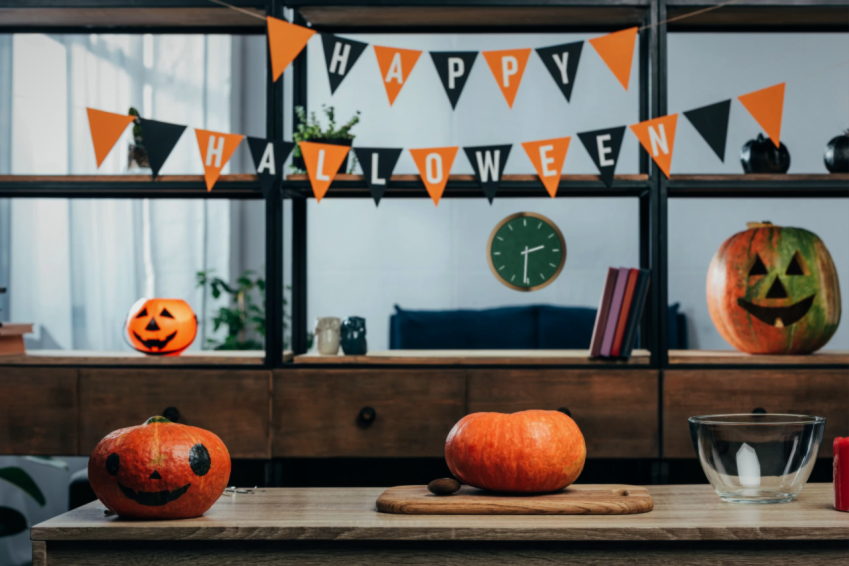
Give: 2:31
